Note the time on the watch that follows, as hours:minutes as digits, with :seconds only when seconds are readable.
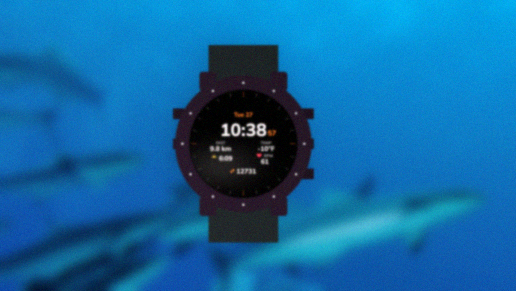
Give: 10:38
